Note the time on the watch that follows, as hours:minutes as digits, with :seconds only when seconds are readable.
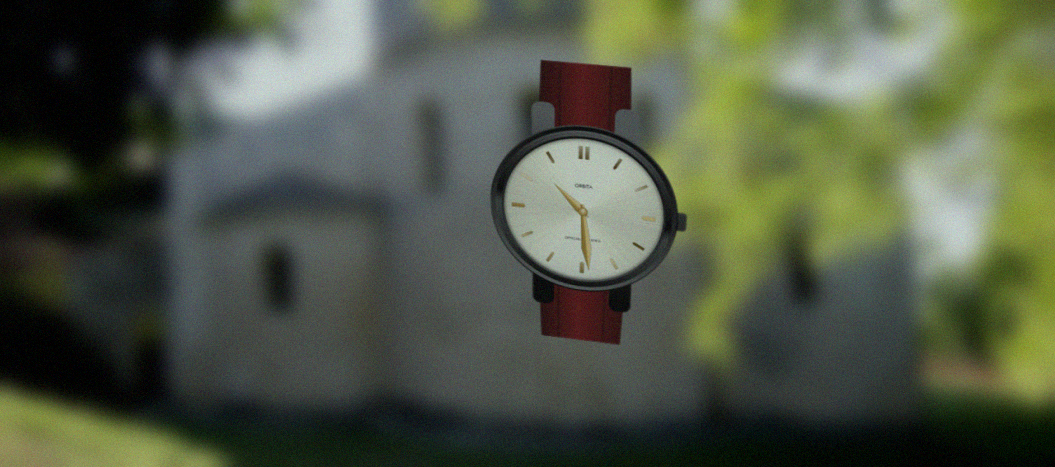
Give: 10:29
